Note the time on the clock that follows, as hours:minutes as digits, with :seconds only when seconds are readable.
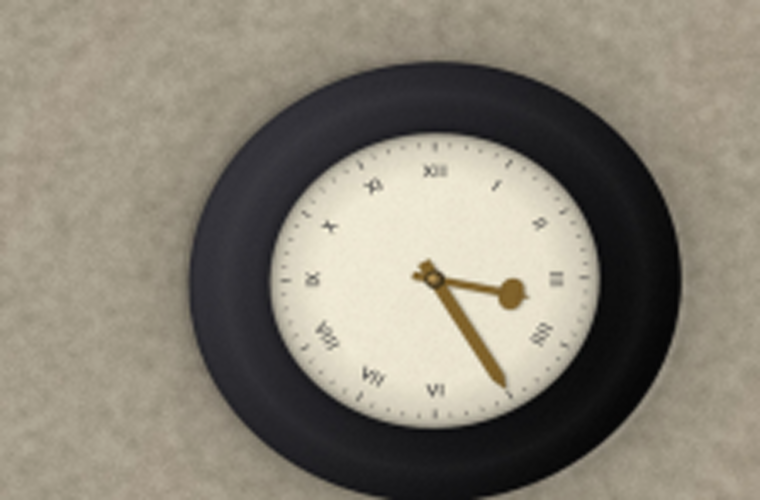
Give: 3:25
